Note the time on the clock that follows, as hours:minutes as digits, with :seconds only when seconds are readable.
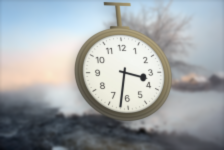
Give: 3:32
